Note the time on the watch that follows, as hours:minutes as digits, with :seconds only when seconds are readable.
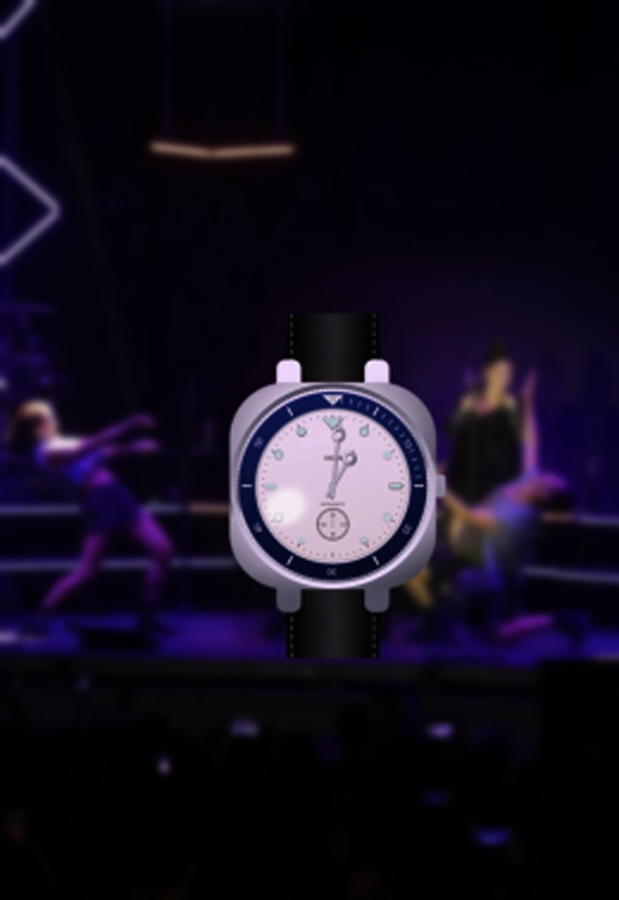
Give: 1:01
